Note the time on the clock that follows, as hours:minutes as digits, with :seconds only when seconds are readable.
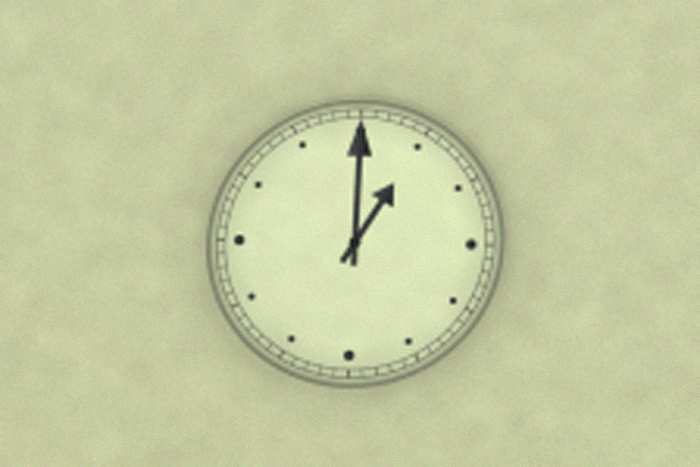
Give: 1:00
